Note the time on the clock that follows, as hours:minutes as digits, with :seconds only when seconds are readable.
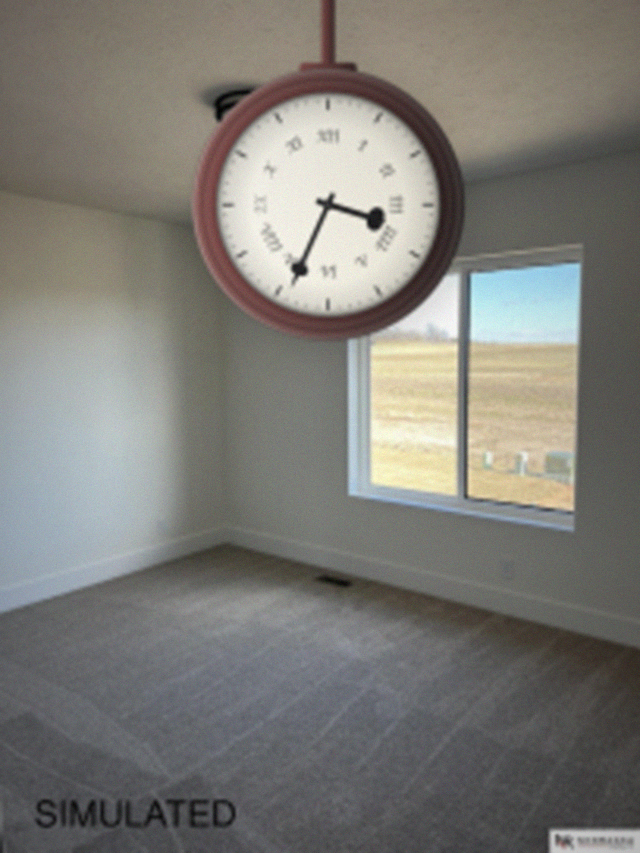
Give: 3:34
